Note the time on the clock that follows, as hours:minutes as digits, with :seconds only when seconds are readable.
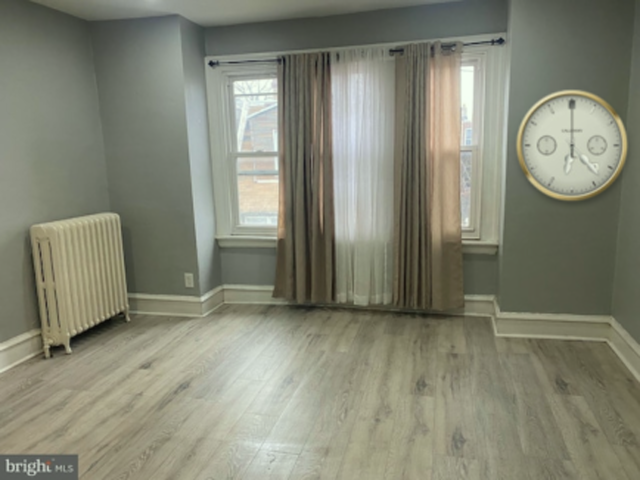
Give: 6:23
